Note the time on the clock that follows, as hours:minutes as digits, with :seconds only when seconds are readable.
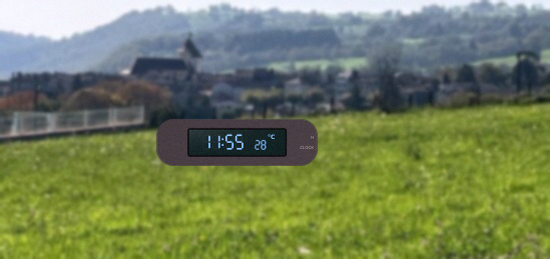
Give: 11:55
